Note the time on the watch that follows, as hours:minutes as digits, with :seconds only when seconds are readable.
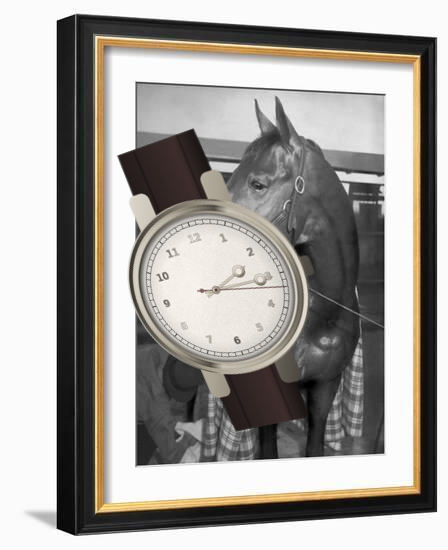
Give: 2:15:17
